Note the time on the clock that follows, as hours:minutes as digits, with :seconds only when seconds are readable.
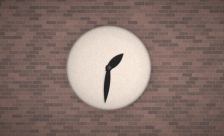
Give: 1:31
